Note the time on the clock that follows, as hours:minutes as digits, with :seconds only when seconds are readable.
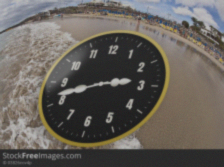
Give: 2:42
